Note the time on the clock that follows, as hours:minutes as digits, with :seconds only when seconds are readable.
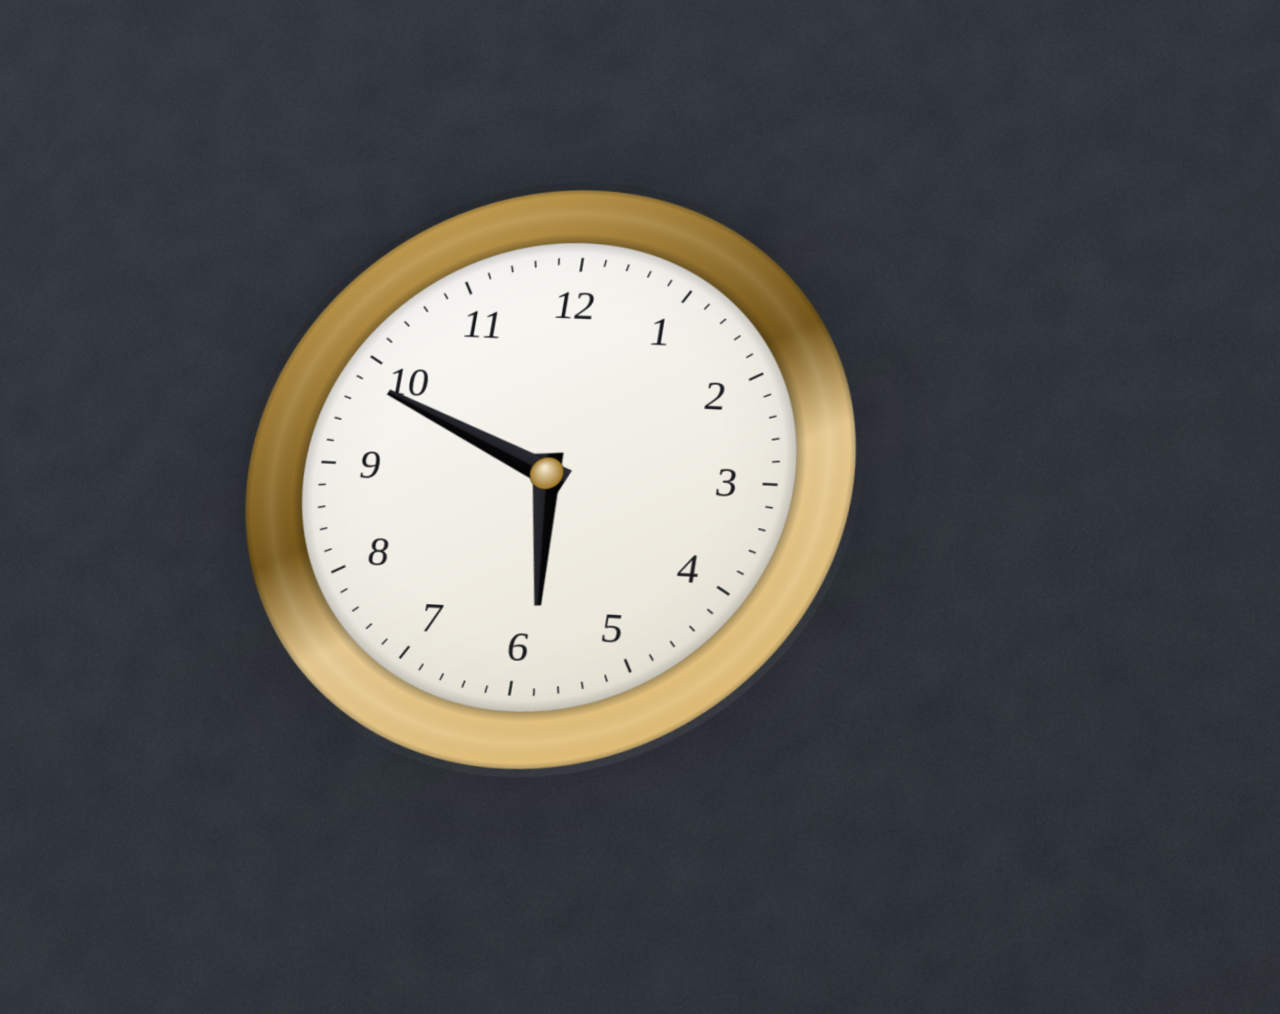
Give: 5:49
